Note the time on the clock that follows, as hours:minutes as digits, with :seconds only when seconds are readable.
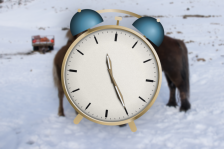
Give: 11:25
